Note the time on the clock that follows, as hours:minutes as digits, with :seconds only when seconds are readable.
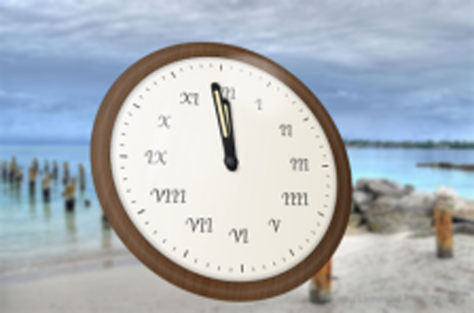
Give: 11:59
